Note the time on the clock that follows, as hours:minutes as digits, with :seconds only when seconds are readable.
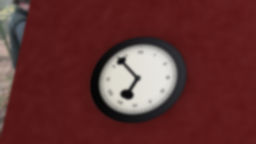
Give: 6:53
